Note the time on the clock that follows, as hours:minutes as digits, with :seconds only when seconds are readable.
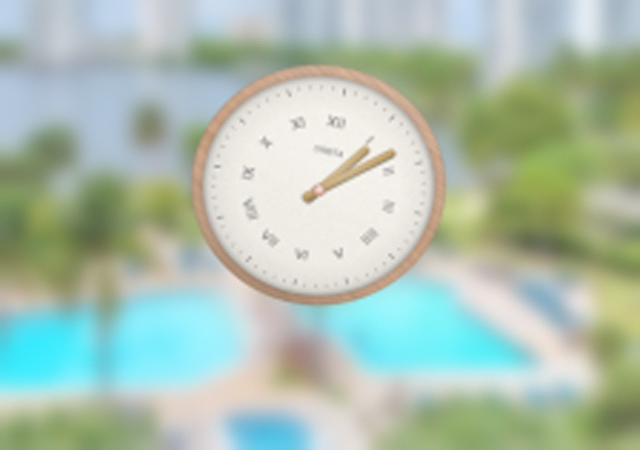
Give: 1:08
